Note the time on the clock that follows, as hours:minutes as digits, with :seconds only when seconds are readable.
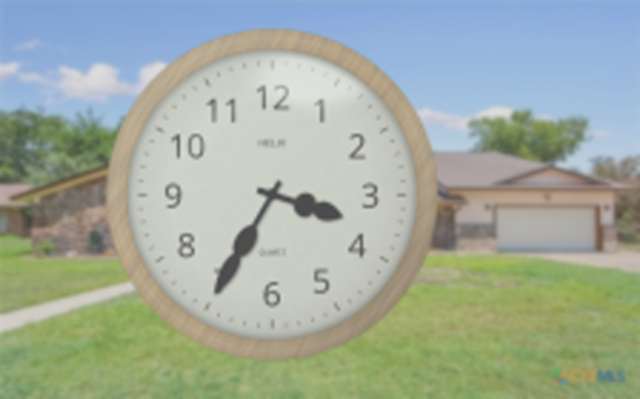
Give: 3:35
